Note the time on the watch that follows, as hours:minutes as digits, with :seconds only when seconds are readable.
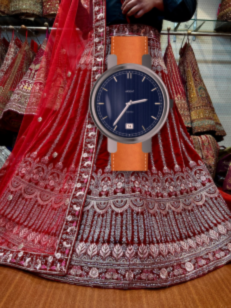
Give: 2:36
